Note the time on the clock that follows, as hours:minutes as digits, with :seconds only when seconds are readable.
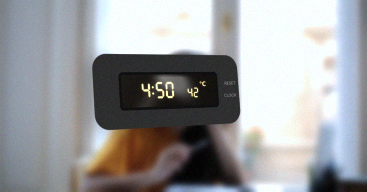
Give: 4:50
